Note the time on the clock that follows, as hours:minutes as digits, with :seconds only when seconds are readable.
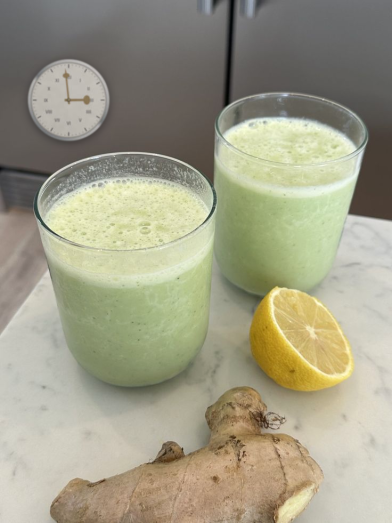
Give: 2:59
